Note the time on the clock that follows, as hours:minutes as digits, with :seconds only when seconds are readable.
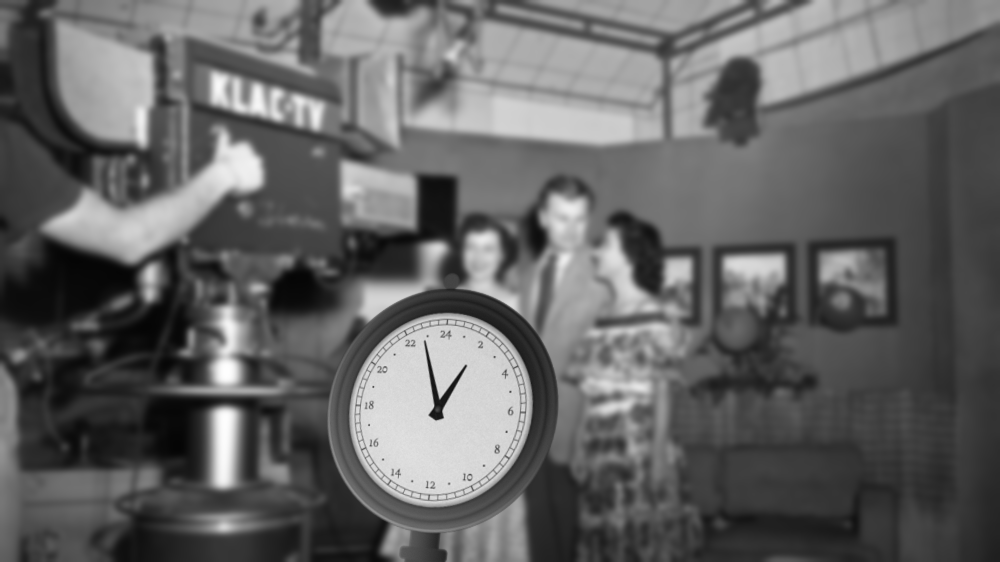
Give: 1:57
